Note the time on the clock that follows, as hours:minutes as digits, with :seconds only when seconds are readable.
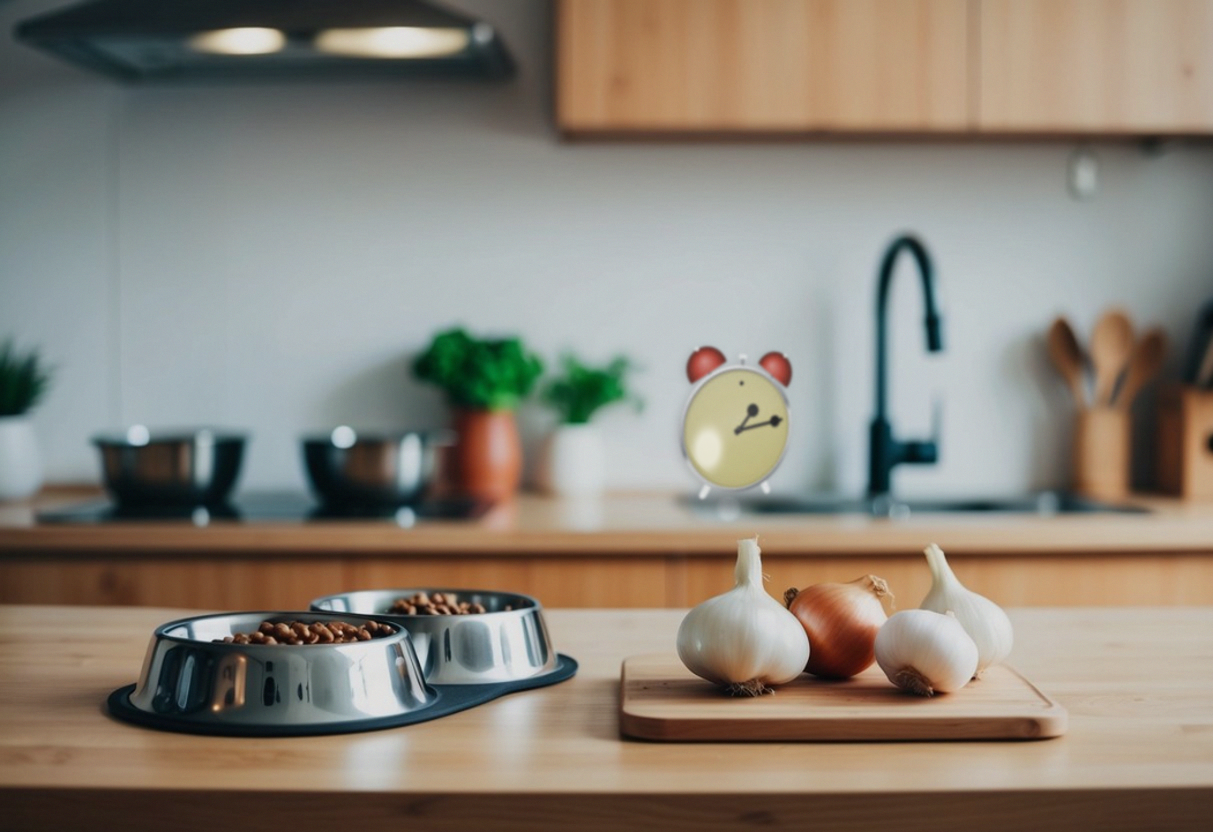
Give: 1:13
